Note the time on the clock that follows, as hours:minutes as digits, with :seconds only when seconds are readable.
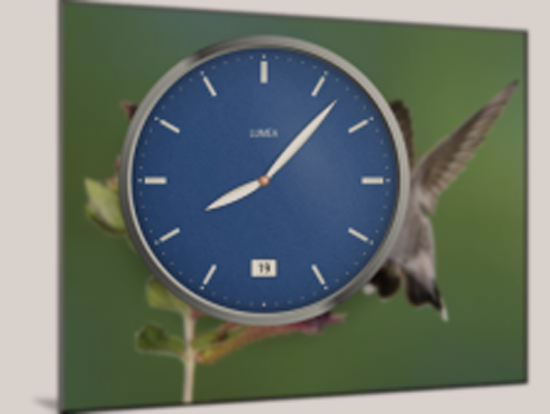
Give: 8:07
